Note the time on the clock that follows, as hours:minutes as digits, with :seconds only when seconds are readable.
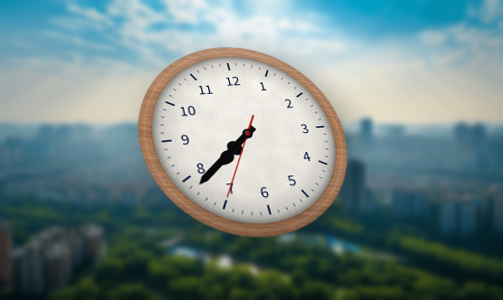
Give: 7:38:35
